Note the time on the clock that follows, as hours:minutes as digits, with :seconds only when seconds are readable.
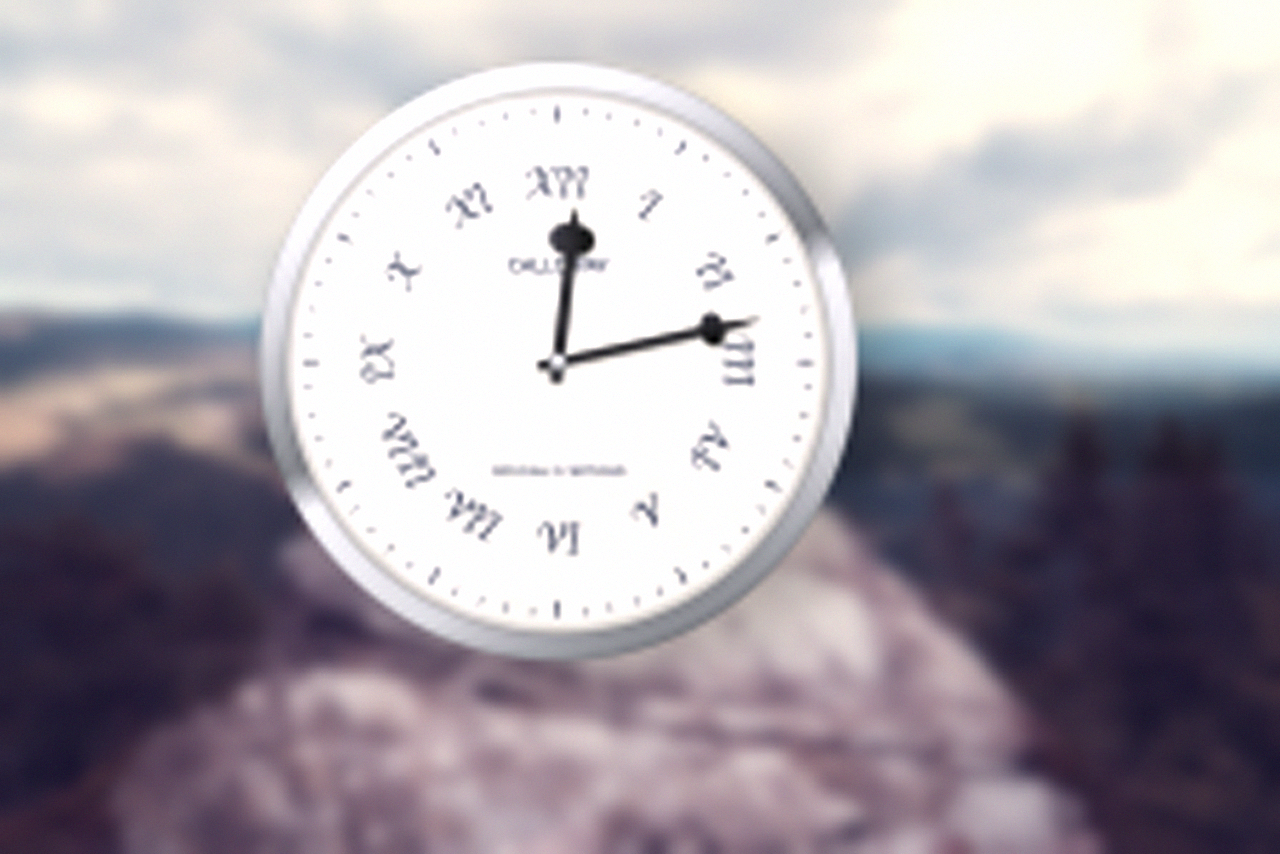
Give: 12:13
